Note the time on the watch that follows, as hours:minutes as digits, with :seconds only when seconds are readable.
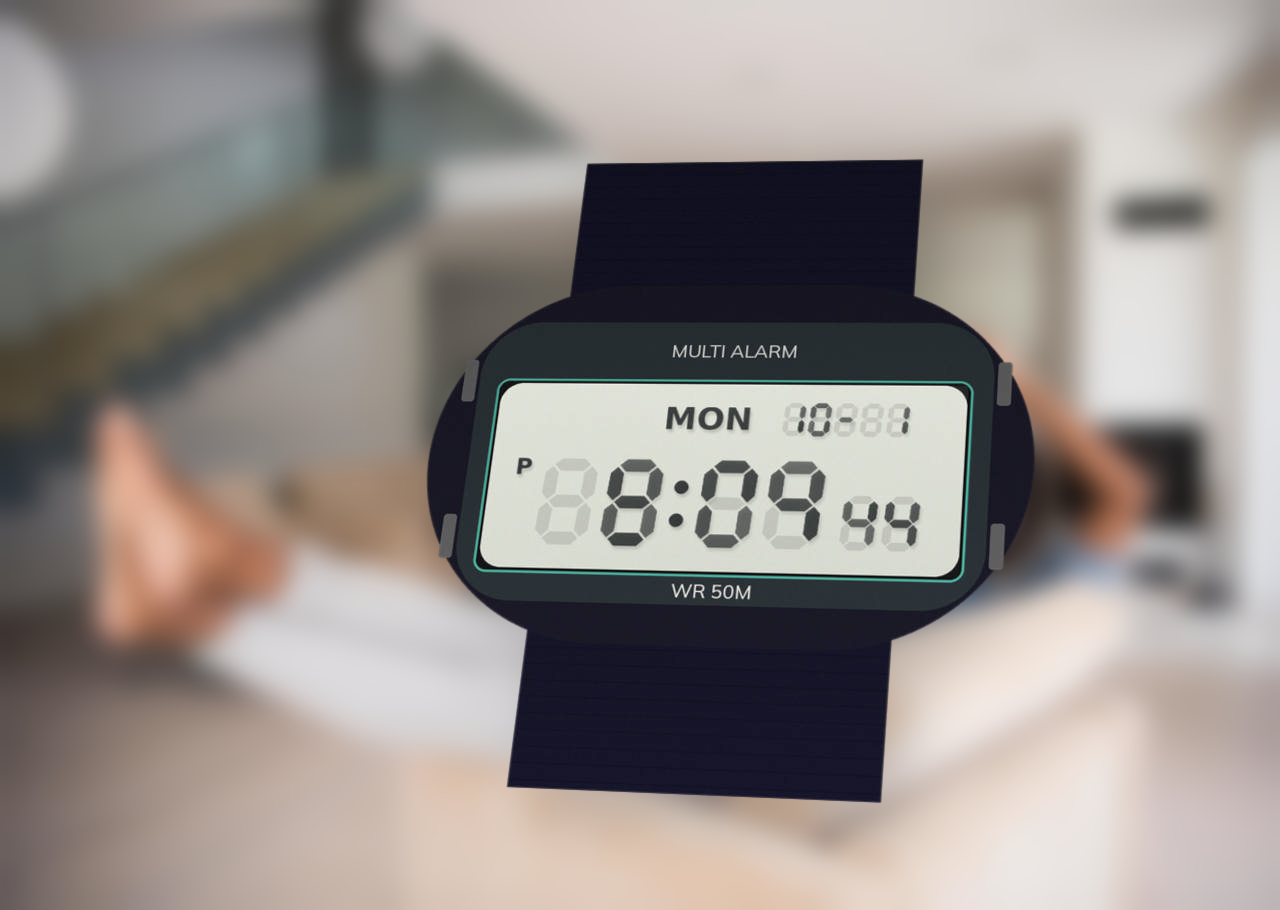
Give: 8:09:44
